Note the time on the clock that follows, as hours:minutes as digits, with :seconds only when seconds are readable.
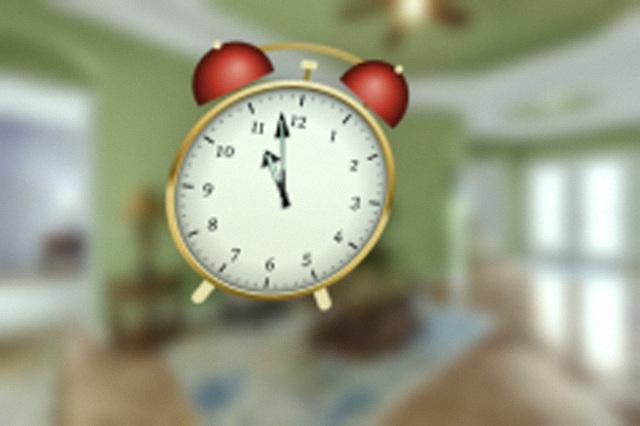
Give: 10:58
